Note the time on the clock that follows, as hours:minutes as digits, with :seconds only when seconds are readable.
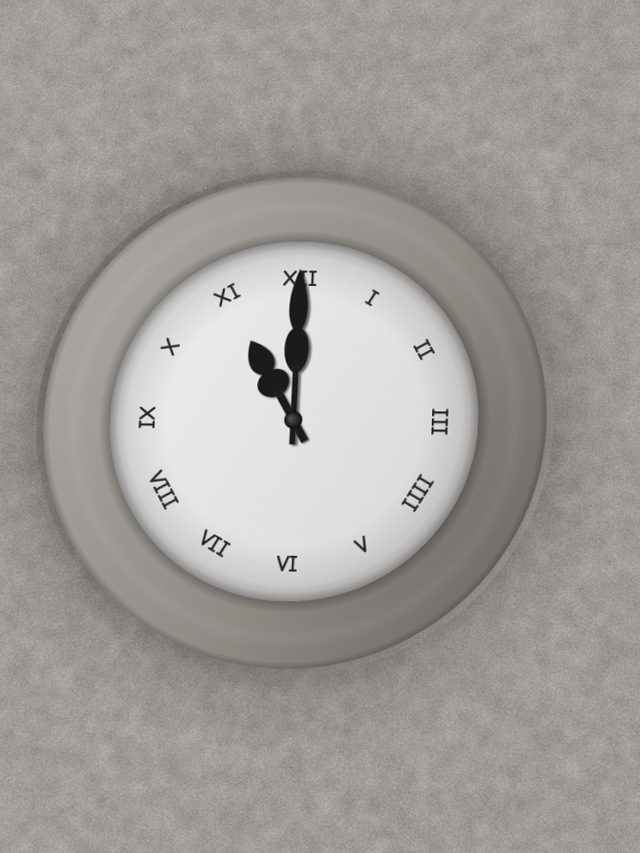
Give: 11:00
